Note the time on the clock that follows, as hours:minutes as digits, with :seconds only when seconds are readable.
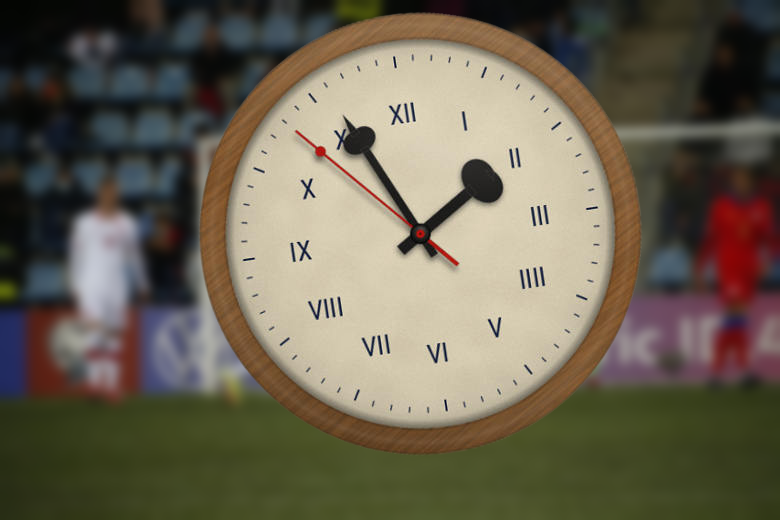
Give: 1:55:53
